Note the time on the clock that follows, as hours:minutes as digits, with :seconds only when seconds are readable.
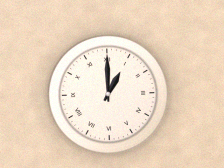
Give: 1:00
